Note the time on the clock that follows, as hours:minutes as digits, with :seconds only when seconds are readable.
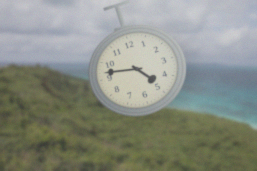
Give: 4:47
